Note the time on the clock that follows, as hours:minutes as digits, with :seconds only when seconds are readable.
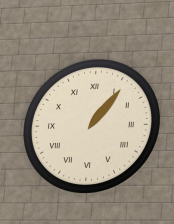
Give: 1:06
